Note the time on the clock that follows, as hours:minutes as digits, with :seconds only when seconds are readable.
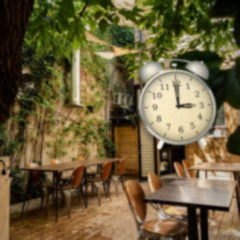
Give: 3:00
